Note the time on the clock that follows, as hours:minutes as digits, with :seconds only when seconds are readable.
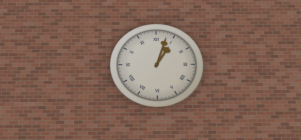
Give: 1:03
